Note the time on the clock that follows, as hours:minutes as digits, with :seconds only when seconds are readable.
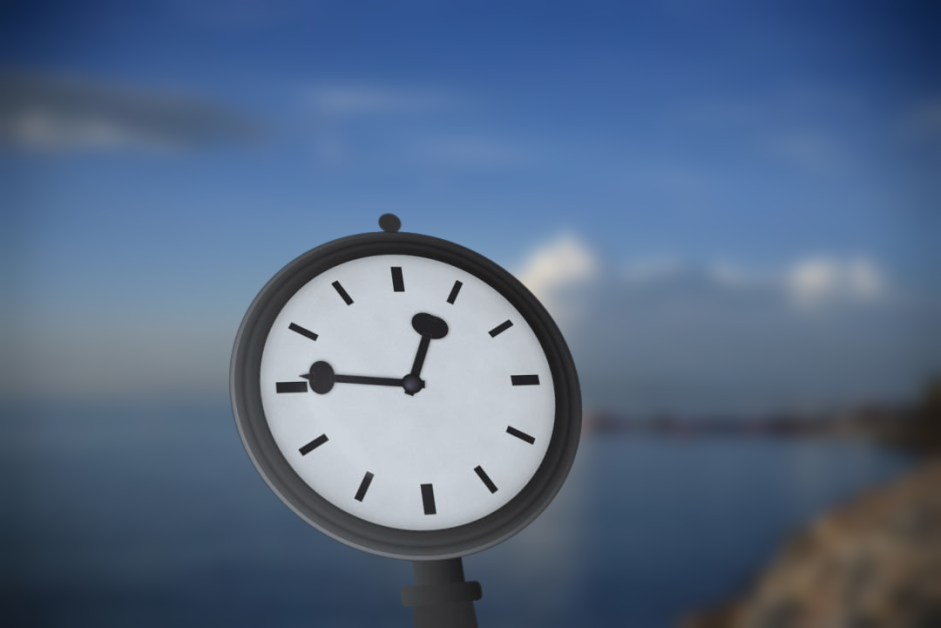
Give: 12:46
